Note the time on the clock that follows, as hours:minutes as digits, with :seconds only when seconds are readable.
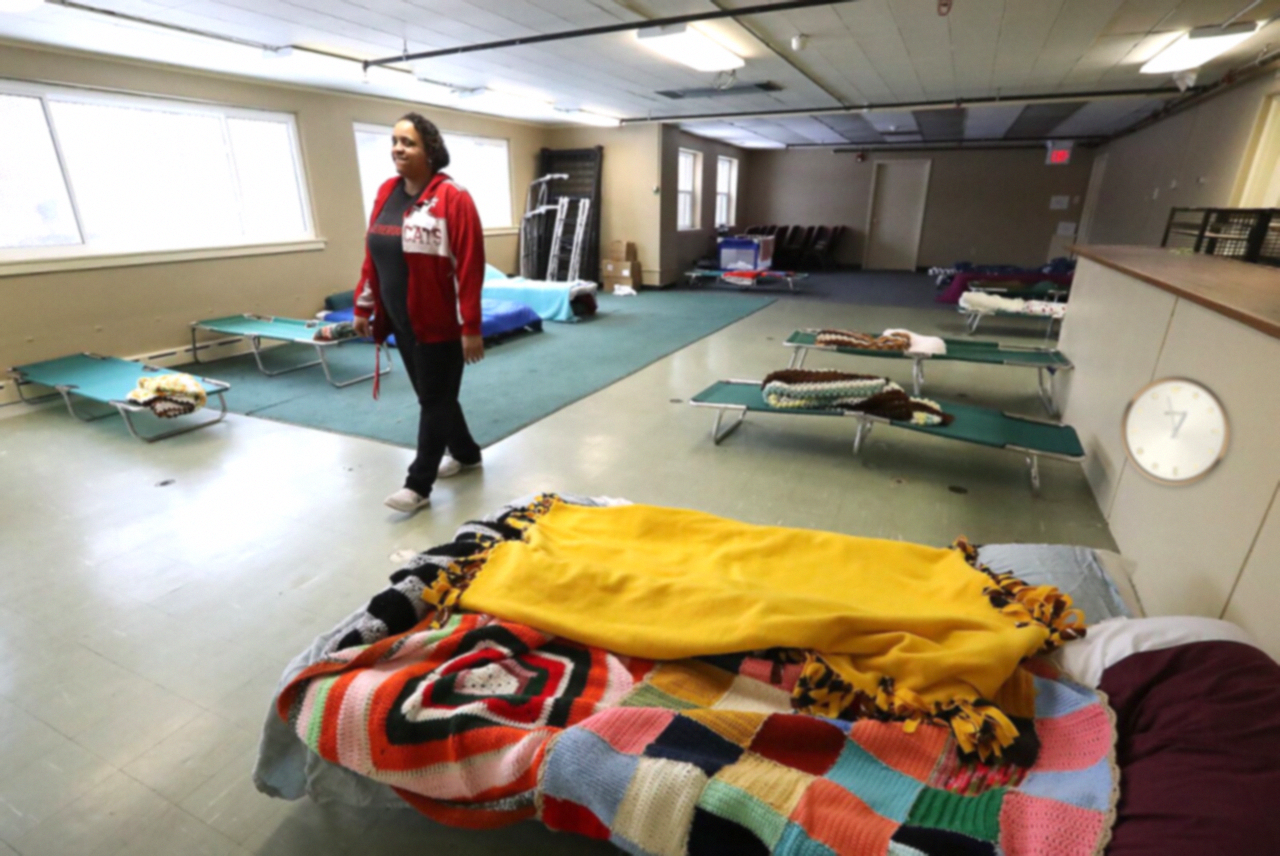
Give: 12:58
